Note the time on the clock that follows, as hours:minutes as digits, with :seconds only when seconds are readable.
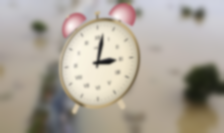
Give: 3:02
